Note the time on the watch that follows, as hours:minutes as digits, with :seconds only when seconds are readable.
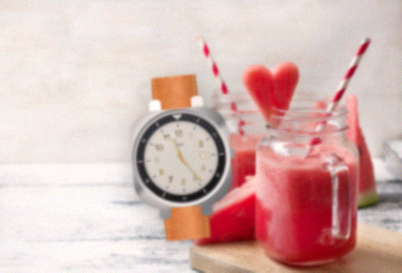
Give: 11:24
